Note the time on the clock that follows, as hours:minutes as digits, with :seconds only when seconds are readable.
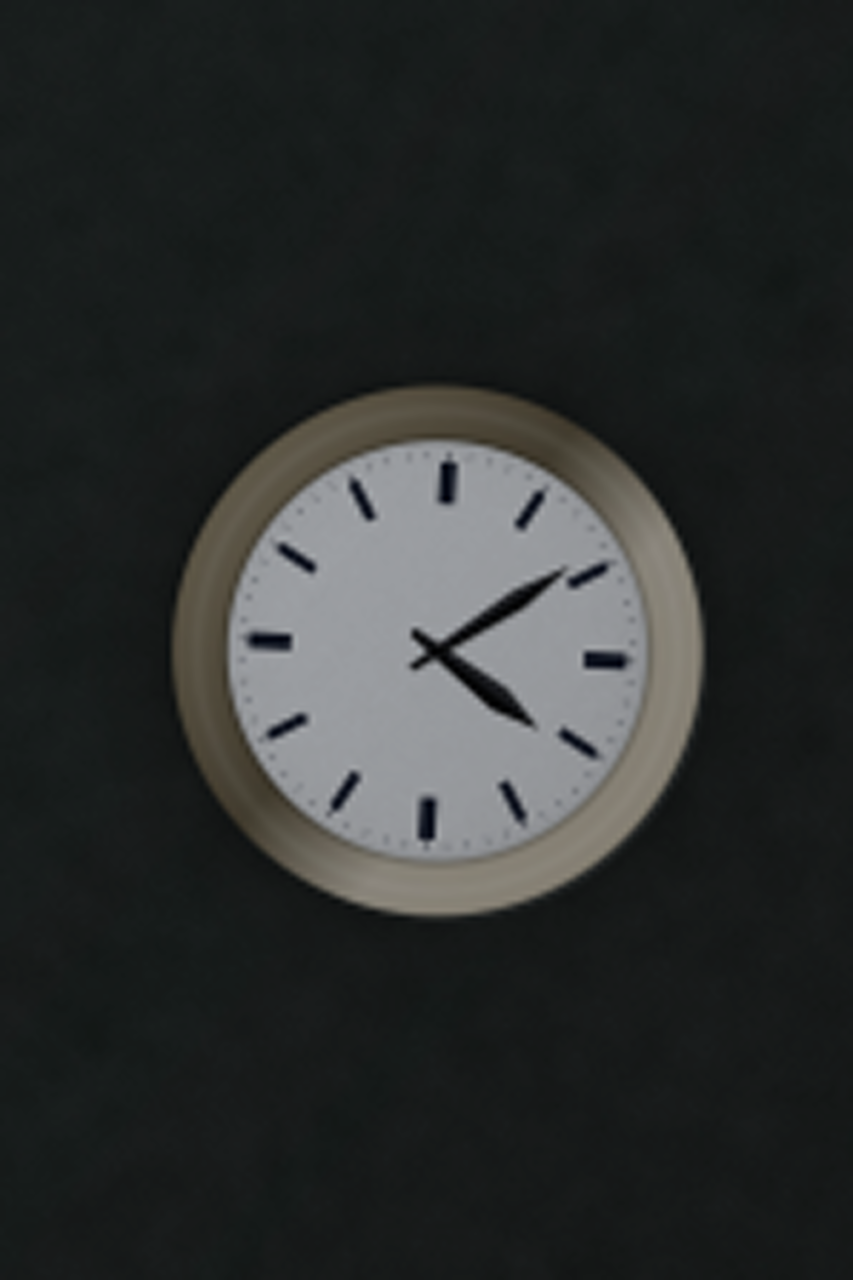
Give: 4:09
